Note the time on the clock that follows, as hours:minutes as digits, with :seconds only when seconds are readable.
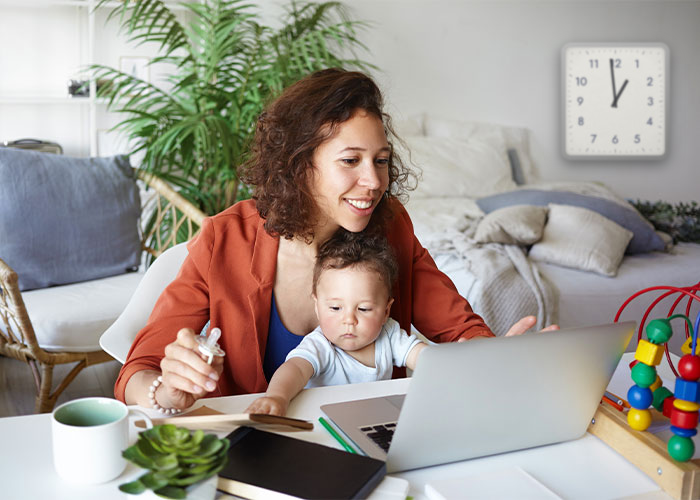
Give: 12:59
